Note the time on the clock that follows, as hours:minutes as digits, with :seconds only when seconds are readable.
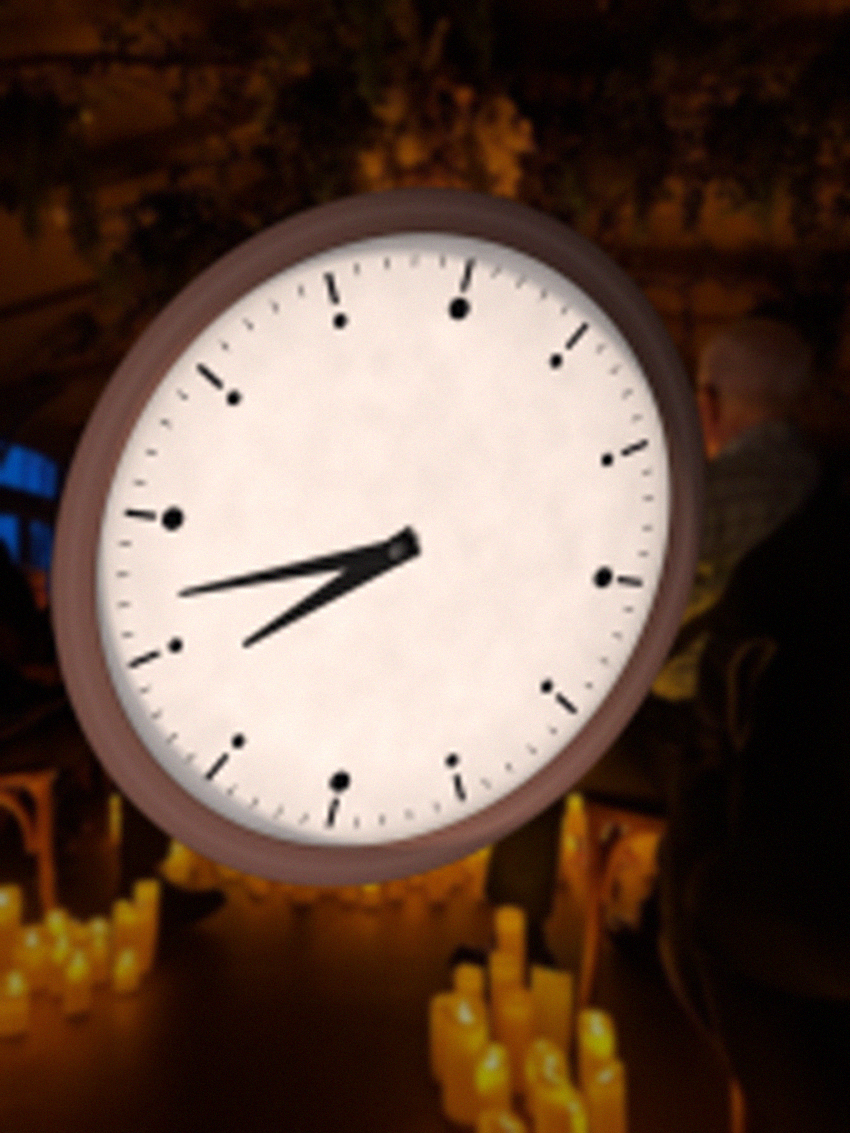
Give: 7:42
